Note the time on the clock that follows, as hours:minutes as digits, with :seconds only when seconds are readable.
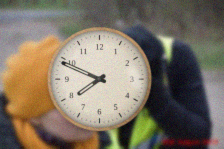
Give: 7:49
